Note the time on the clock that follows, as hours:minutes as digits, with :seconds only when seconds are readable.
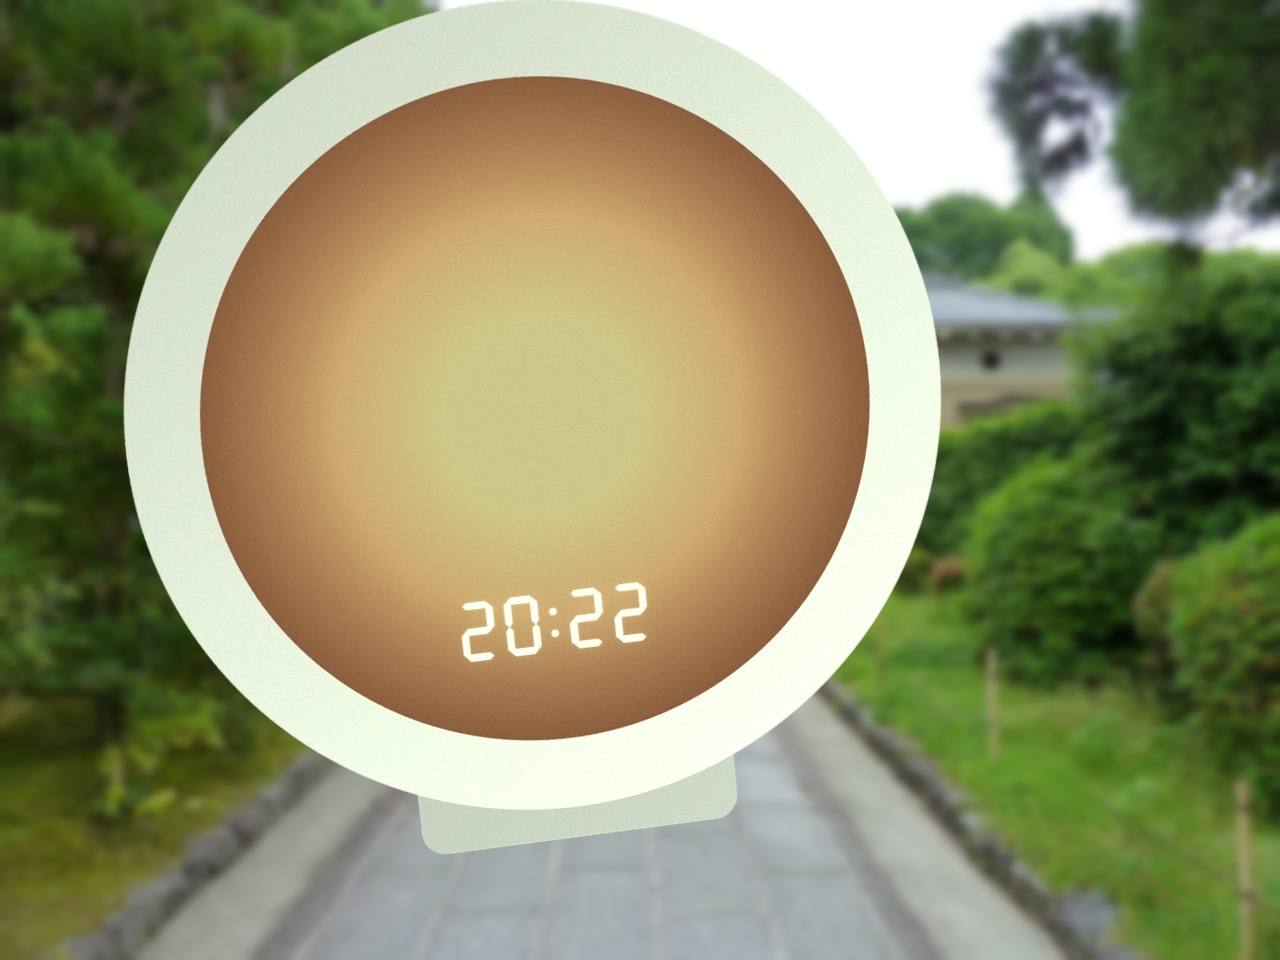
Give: 20:22
